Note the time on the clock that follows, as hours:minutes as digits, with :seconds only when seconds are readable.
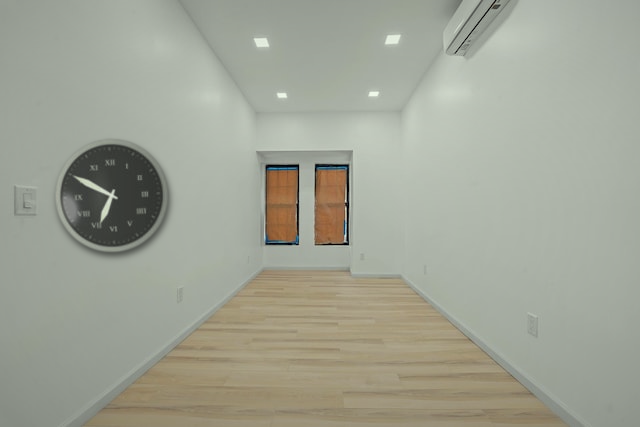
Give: 6:50
